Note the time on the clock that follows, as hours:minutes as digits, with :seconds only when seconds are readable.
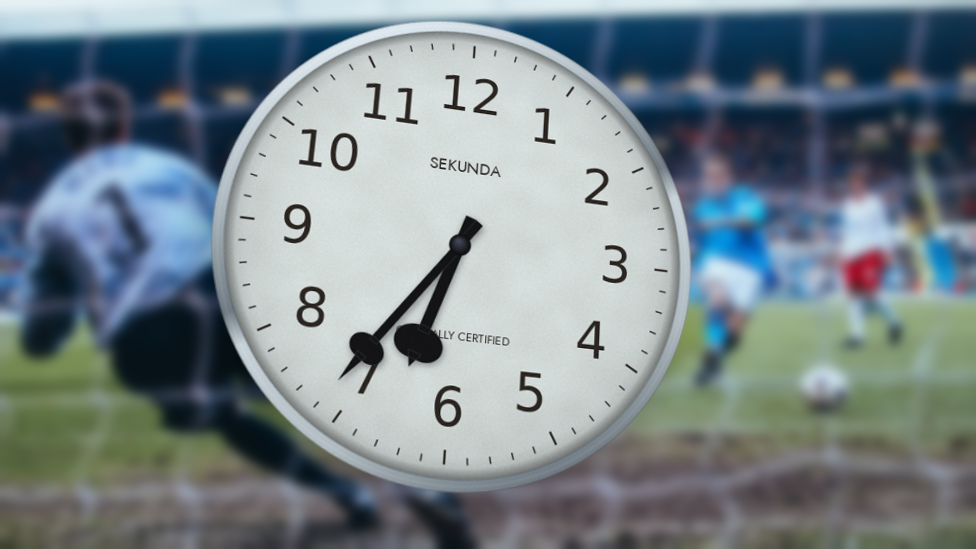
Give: 6:36
